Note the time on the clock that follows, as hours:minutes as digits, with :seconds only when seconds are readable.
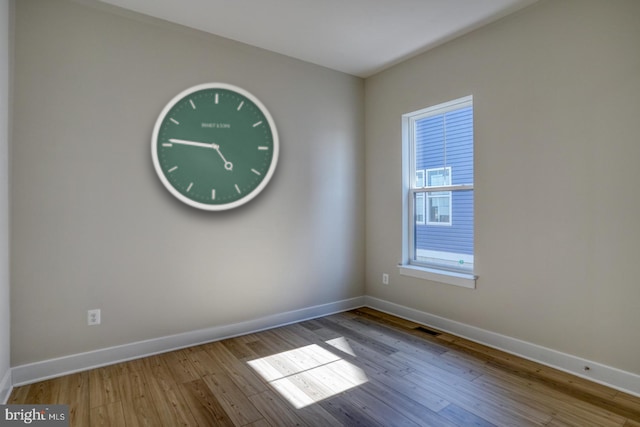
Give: 4:46
